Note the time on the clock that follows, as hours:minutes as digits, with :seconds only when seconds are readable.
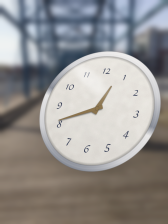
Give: 12:41
